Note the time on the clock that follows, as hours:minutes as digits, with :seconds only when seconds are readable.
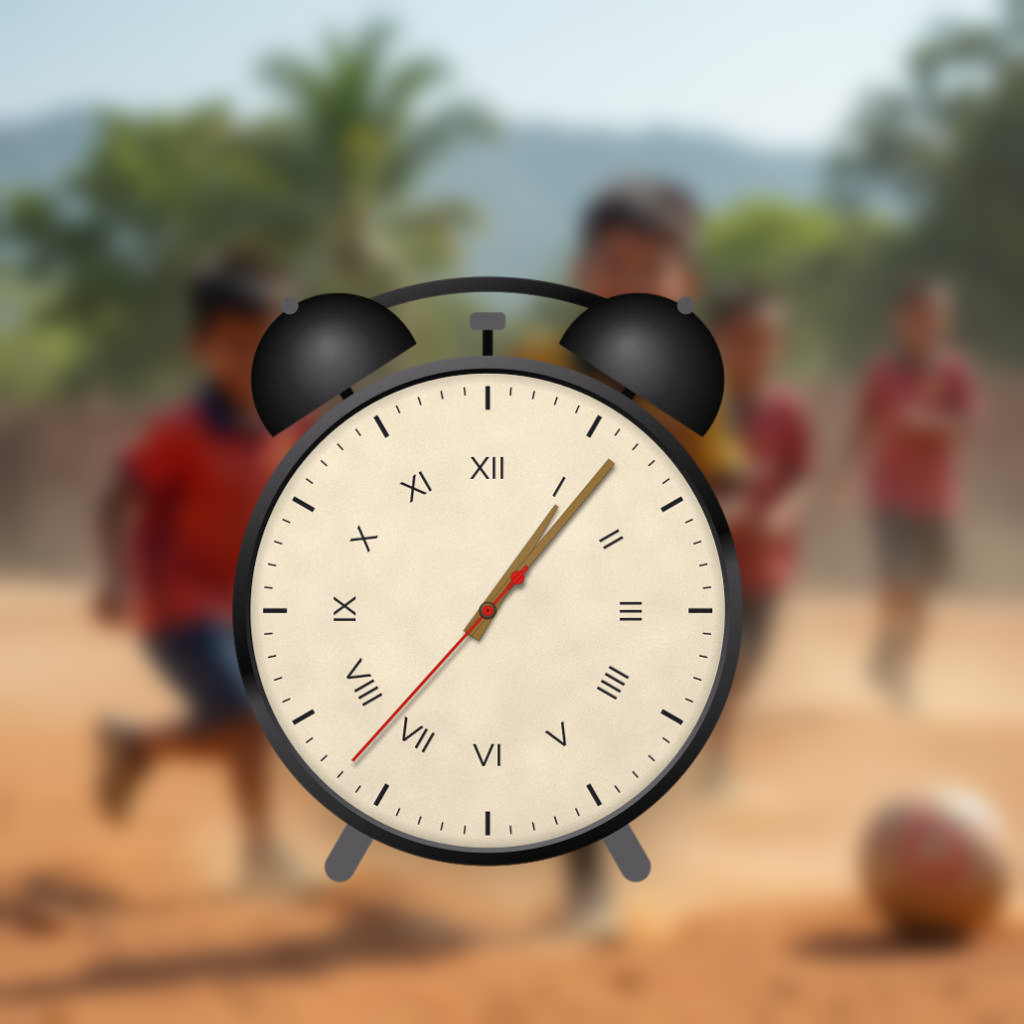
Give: 1:06:37
